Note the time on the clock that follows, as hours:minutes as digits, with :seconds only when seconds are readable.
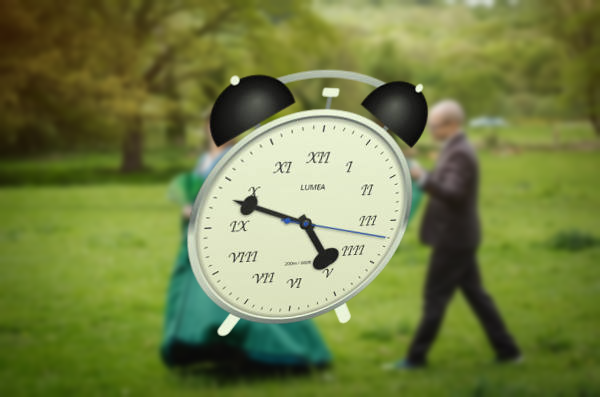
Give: 4:48:17
